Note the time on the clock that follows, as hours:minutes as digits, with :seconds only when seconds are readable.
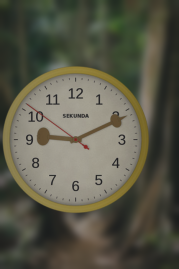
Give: 9:10:51
